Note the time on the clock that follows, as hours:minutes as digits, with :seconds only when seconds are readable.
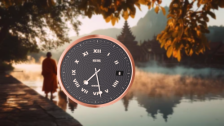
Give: 7:28
